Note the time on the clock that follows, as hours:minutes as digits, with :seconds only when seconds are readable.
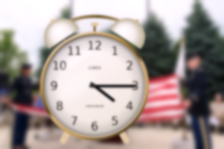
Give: 4:15
